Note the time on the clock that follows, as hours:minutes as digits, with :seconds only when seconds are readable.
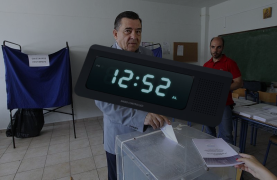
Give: 12:52
